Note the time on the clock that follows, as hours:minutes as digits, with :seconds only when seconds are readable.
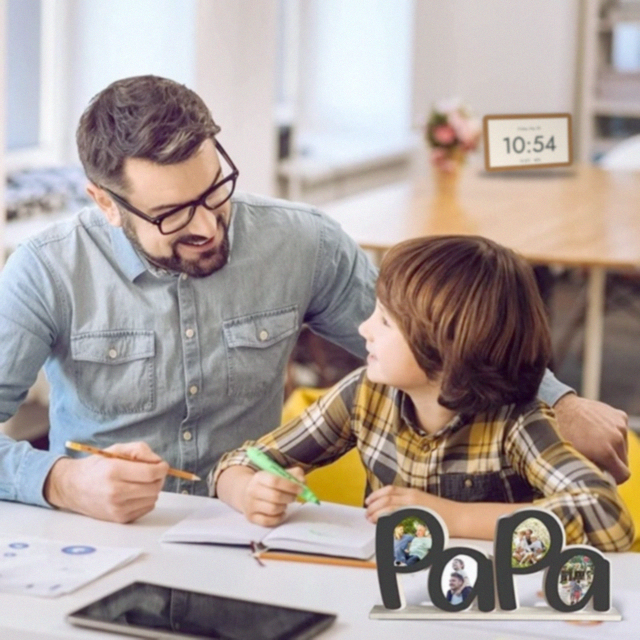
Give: 10:54
